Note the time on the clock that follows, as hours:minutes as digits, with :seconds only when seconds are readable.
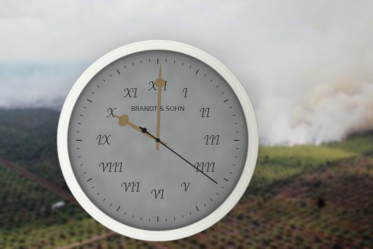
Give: 10:00:21
